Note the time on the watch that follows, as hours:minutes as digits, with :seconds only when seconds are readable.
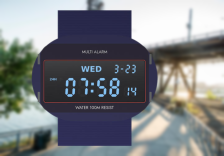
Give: 7:58:14
